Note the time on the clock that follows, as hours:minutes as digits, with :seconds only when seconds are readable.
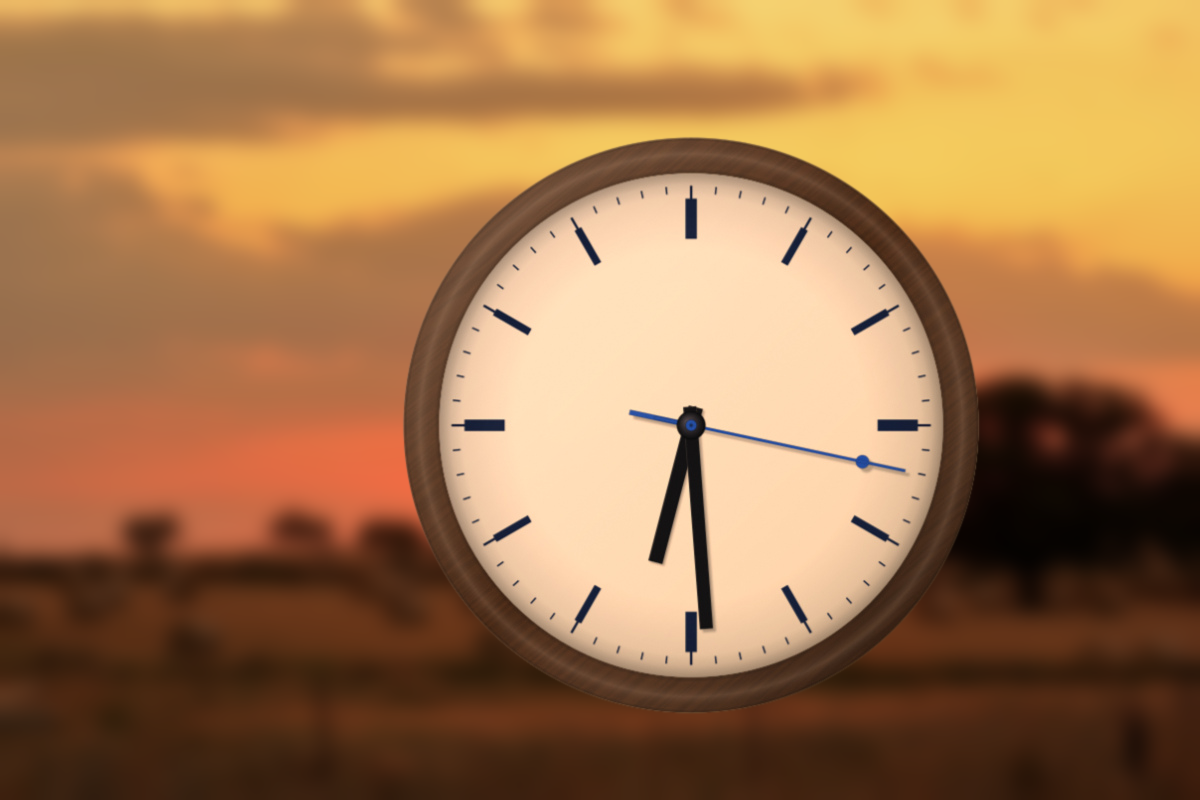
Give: 6:29:17
